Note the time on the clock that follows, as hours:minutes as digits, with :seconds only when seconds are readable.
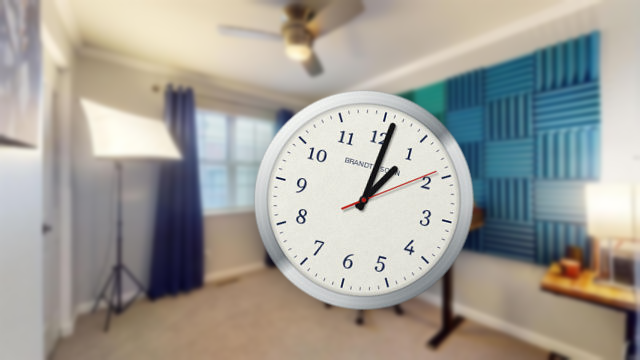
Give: 1:01:09
